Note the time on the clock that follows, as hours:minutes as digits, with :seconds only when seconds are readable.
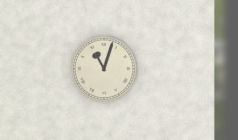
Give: 11:03
